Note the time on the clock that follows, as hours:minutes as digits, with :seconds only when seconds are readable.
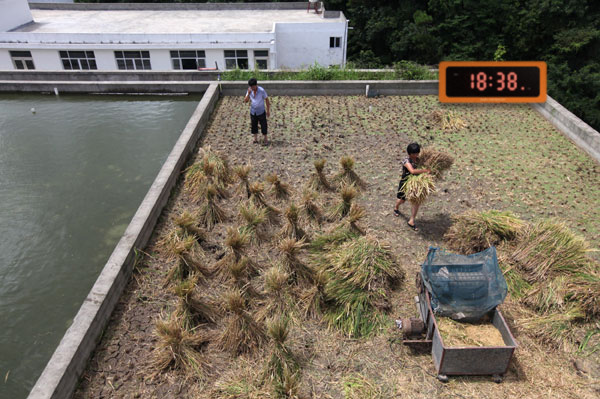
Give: 18:38
